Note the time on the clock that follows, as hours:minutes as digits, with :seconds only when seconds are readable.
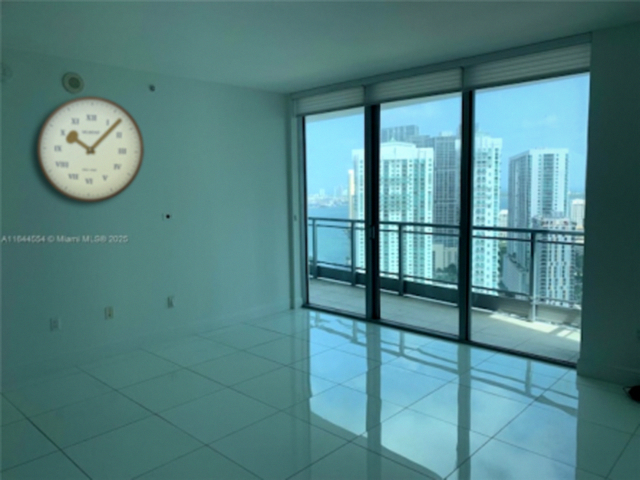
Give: 10:07
